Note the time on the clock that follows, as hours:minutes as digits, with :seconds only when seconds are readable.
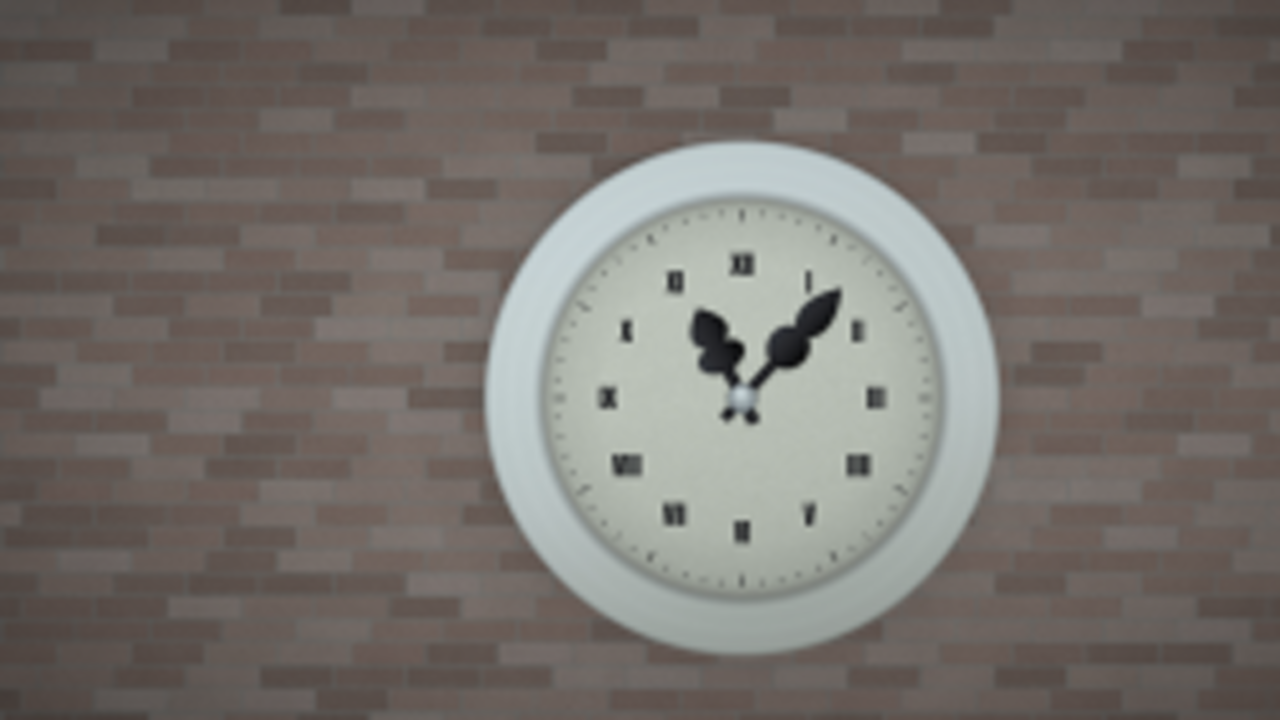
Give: 11:07
